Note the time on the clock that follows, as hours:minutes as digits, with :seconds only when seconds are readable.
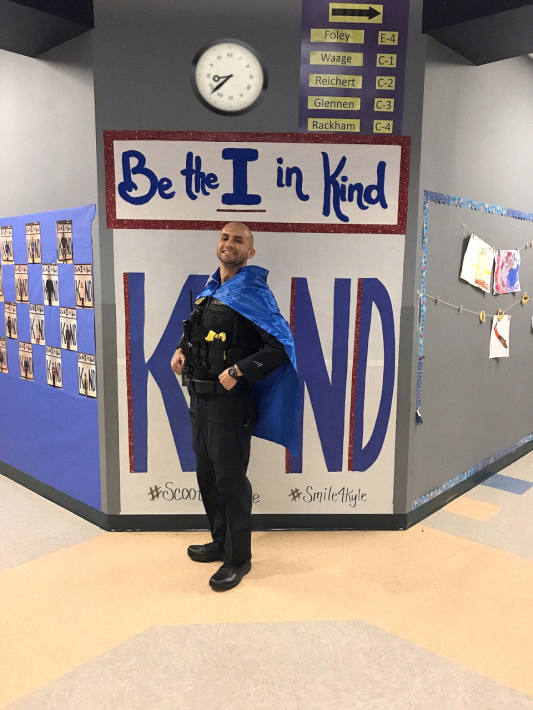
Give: 8:38
